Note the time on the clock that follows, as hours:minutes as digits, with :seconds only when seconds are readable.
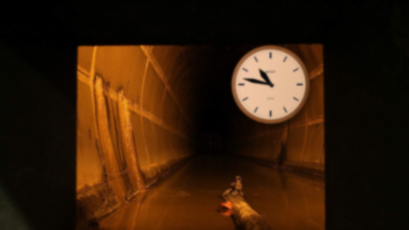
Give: 10:47
